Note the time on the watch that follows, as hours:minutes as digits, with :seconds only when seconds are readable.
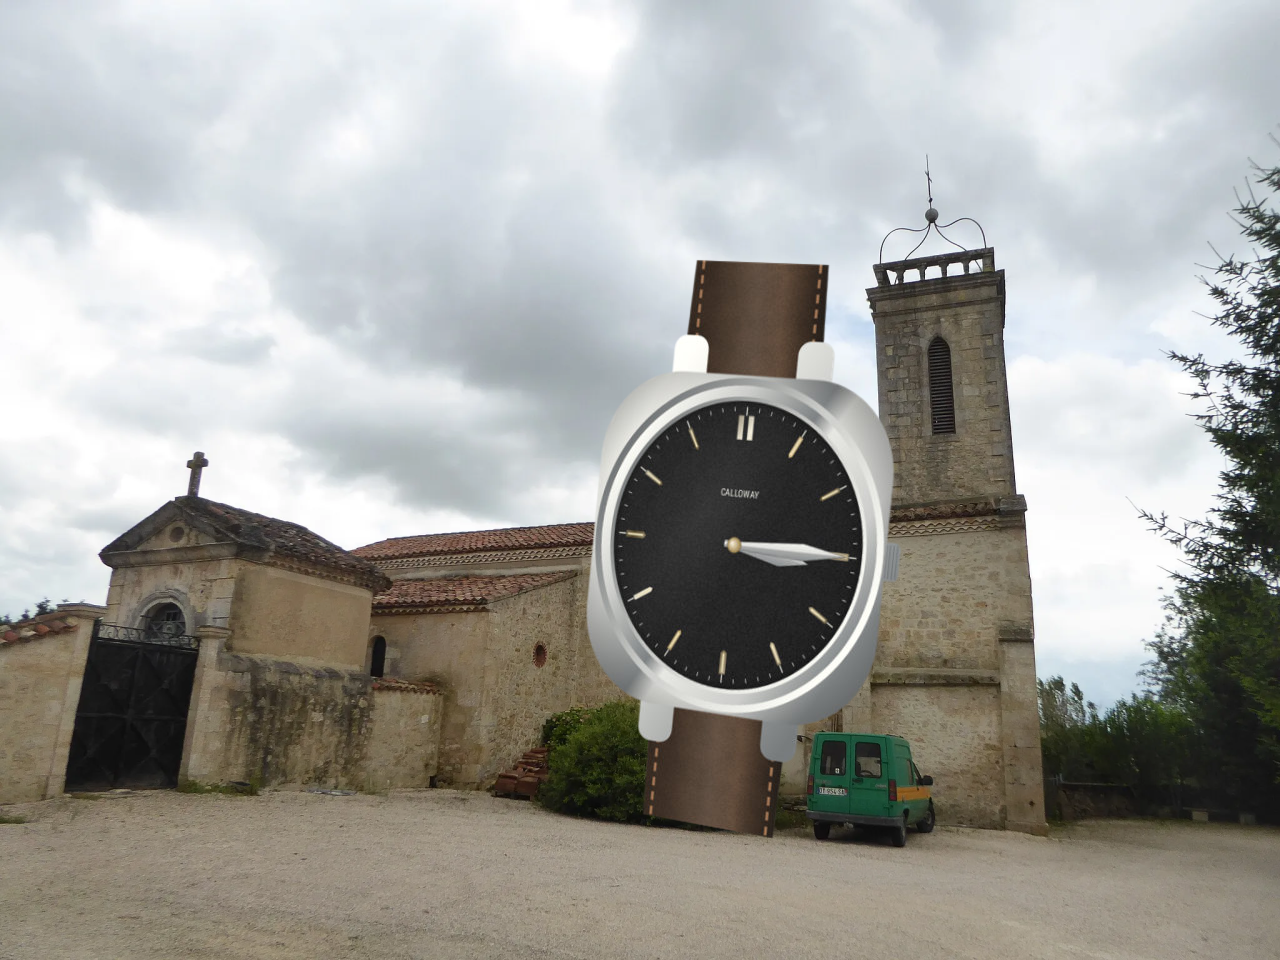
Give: 3:15
